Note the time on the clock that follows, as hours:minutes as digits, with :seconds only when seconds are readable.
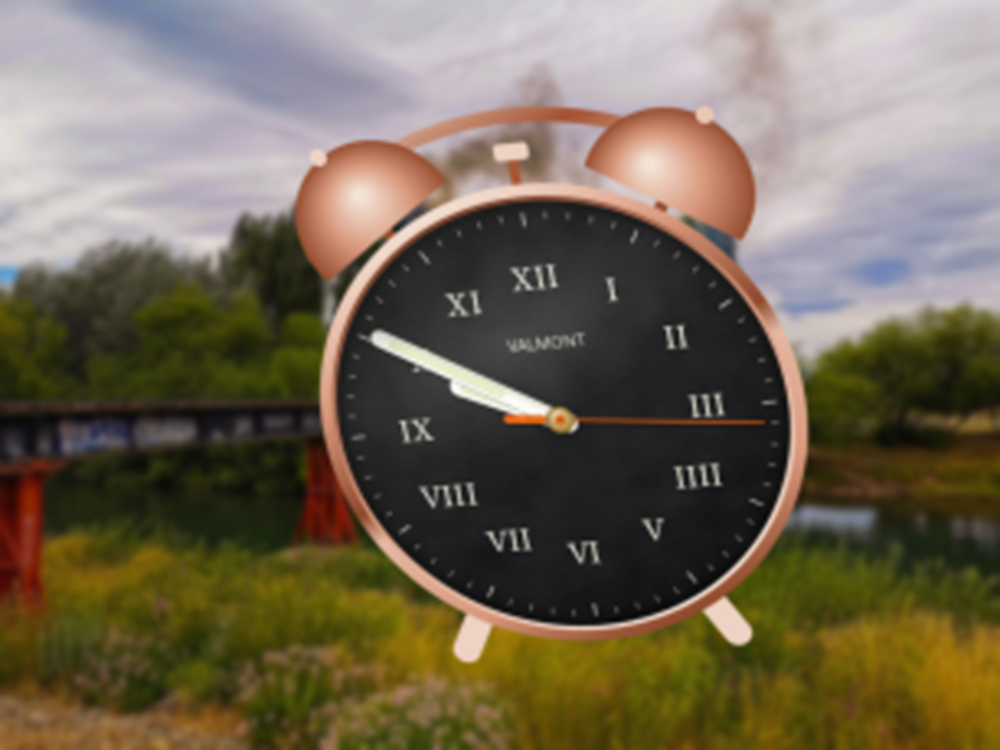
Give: 9:50:16
